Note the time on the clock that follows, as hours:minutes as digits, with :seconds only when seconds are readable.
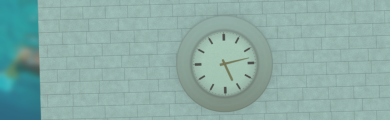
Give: 5:13
